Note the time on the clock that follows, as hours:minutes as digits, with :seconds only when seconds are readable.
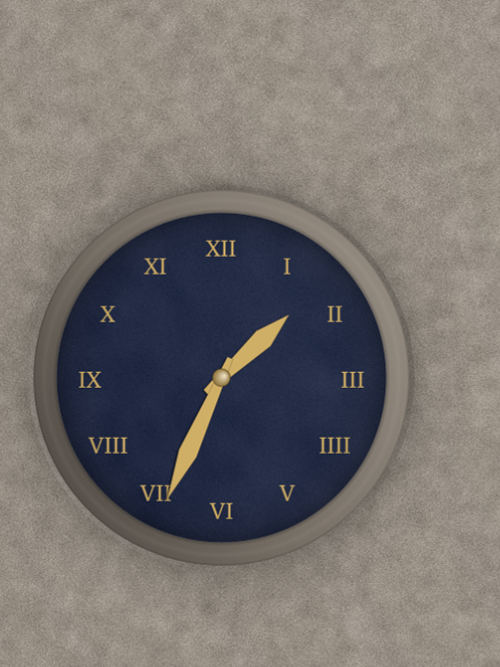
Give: 1:34
